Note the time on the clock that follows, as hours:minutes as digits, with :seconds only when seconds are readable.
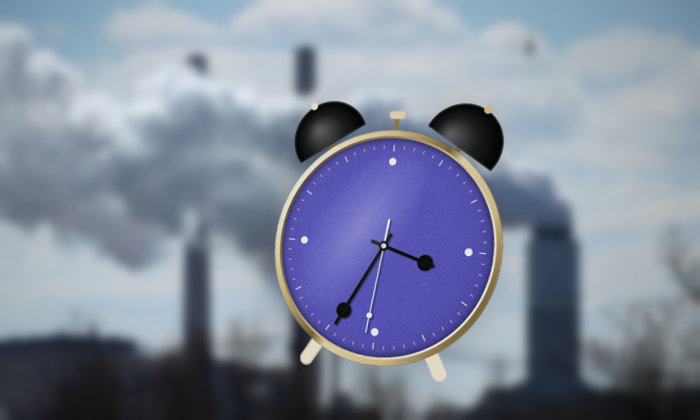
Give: 3:34:31
